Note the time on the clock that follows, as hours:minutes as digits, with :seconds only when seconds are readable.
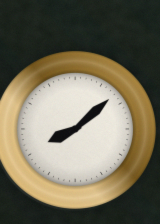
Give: 8:08
